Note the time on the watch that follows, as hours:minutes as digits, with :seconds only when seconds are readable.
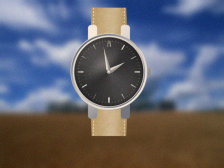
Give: 1:58
